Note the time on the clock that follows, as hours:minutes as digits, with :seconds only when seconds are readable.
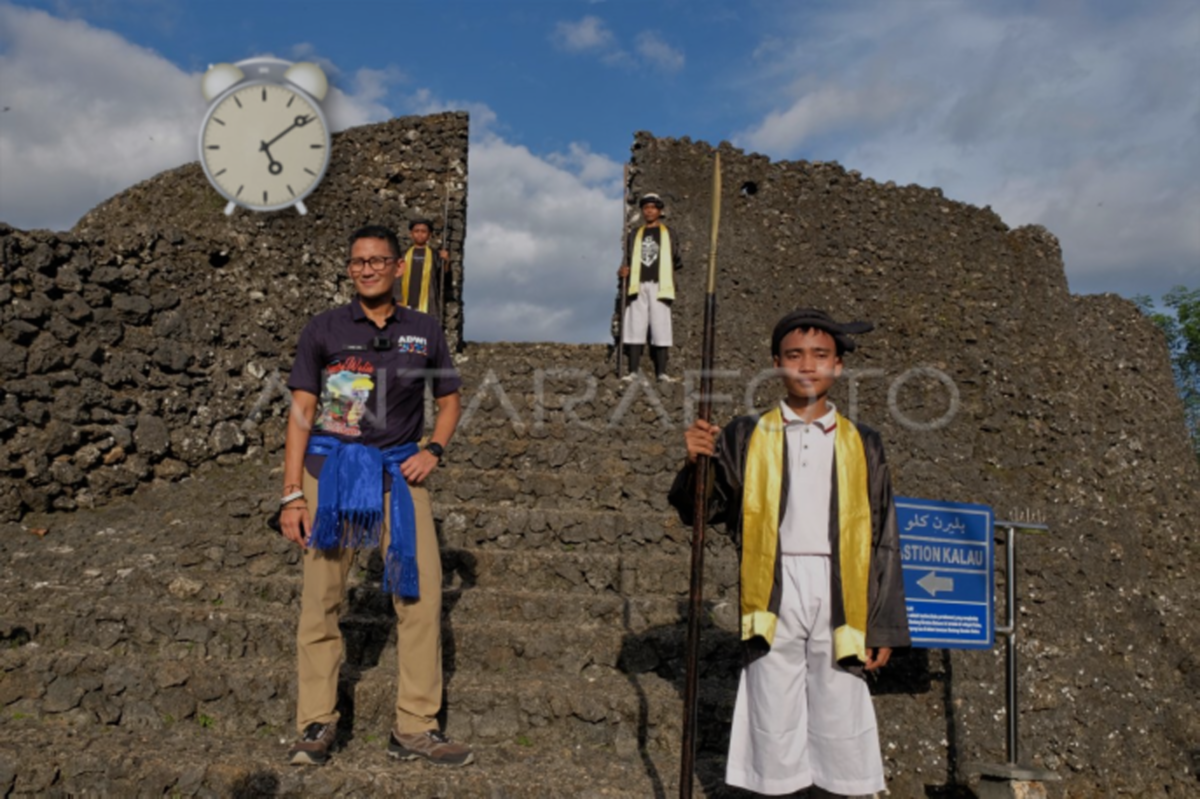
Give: 5:09
